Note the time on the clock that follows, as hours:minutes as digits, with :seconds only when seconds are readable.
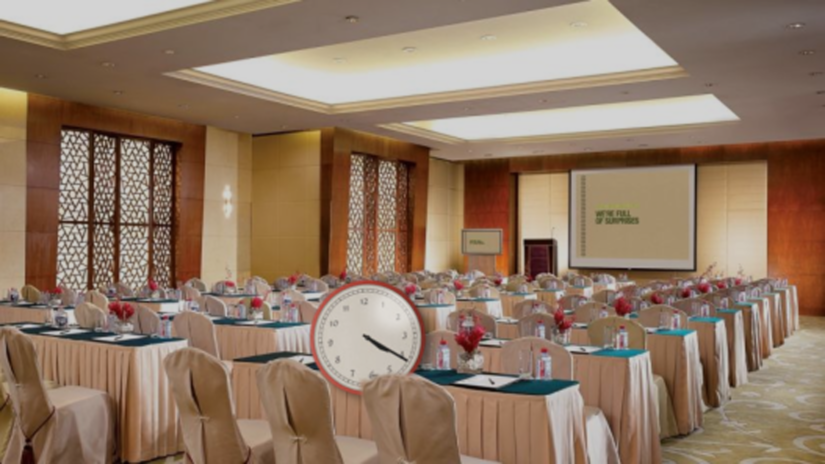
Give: 4:21
